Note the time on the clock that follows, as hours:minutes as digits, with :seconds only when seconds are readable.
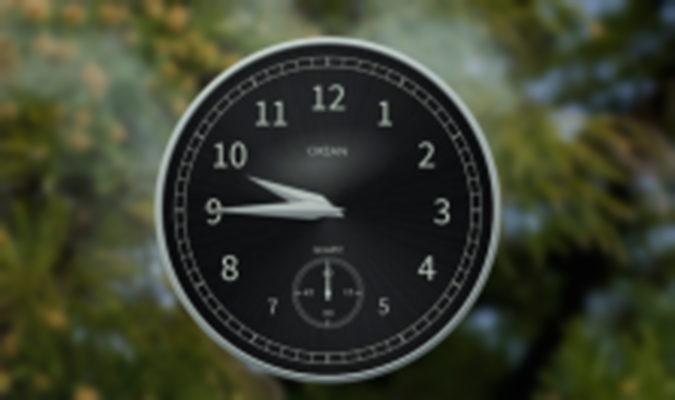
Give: 9:45
